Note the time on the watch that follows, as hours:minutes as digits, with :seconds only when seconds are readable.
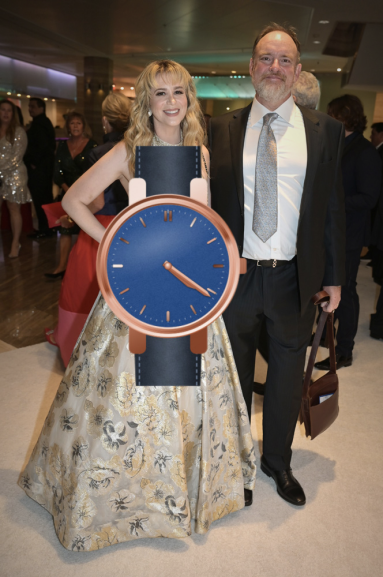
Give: 4:21
